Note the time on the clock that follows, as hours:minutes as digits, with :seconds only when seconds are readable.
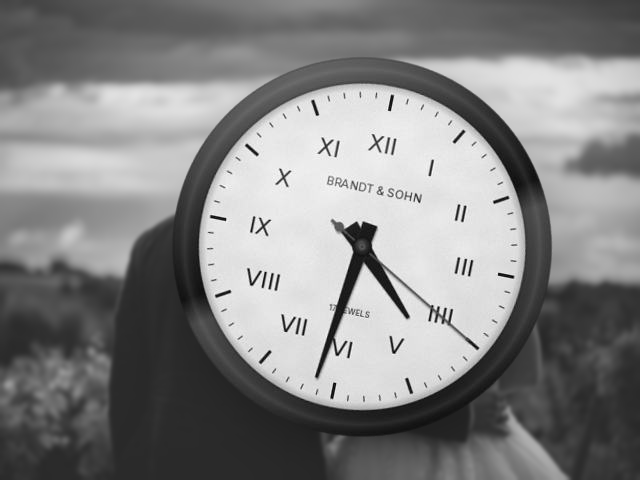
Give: 4:31:20
